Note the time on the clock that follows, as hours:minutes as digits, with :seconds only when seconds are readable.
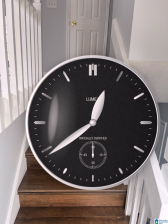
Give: 12:39
